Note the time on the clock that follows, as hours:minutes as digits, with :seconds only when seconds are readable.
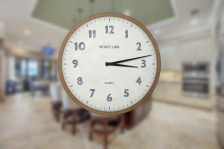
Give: 3:13
